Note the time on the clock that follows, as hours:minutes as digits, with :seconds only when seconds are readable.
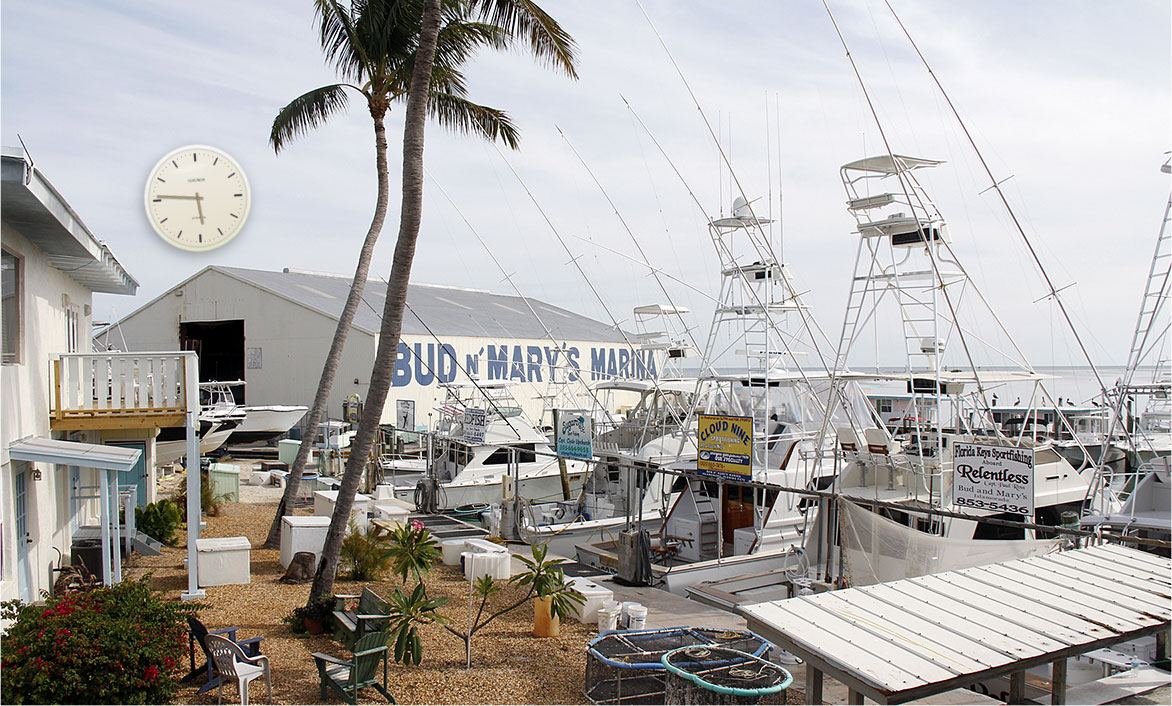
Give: 5:46
